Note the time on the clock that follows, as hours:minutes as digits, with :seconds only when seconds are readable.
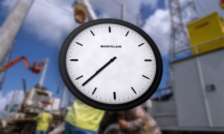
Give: 7:38
